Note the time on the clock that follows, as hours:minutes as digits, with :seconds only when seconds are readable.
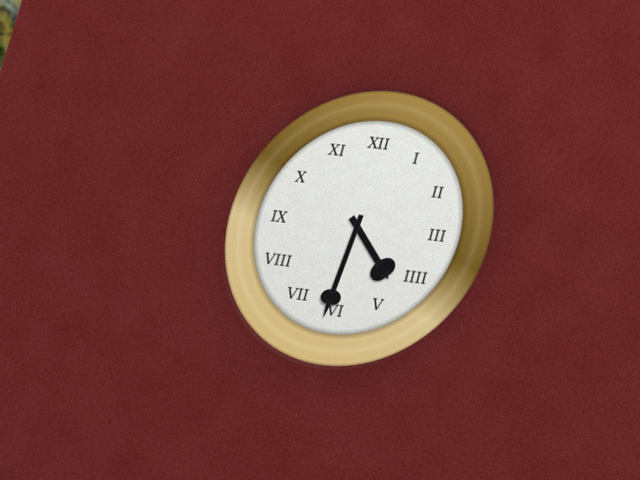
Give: 4:31
